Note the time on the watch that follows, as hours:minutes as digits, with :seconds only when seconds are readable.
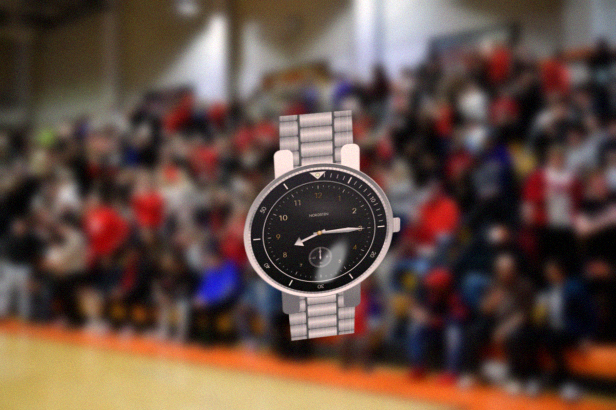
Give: 8:15
